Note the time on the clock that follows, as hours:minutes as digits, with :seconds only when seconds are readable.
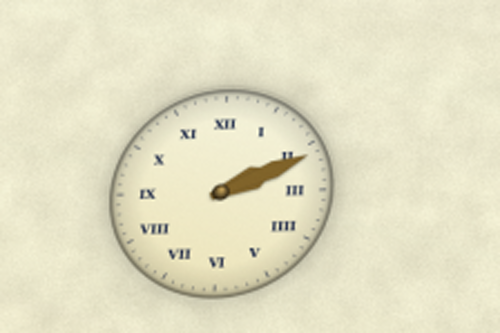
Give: 2:11
